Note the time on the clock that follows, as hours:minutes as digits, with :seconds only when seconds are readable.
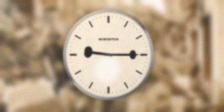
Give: 9:15
